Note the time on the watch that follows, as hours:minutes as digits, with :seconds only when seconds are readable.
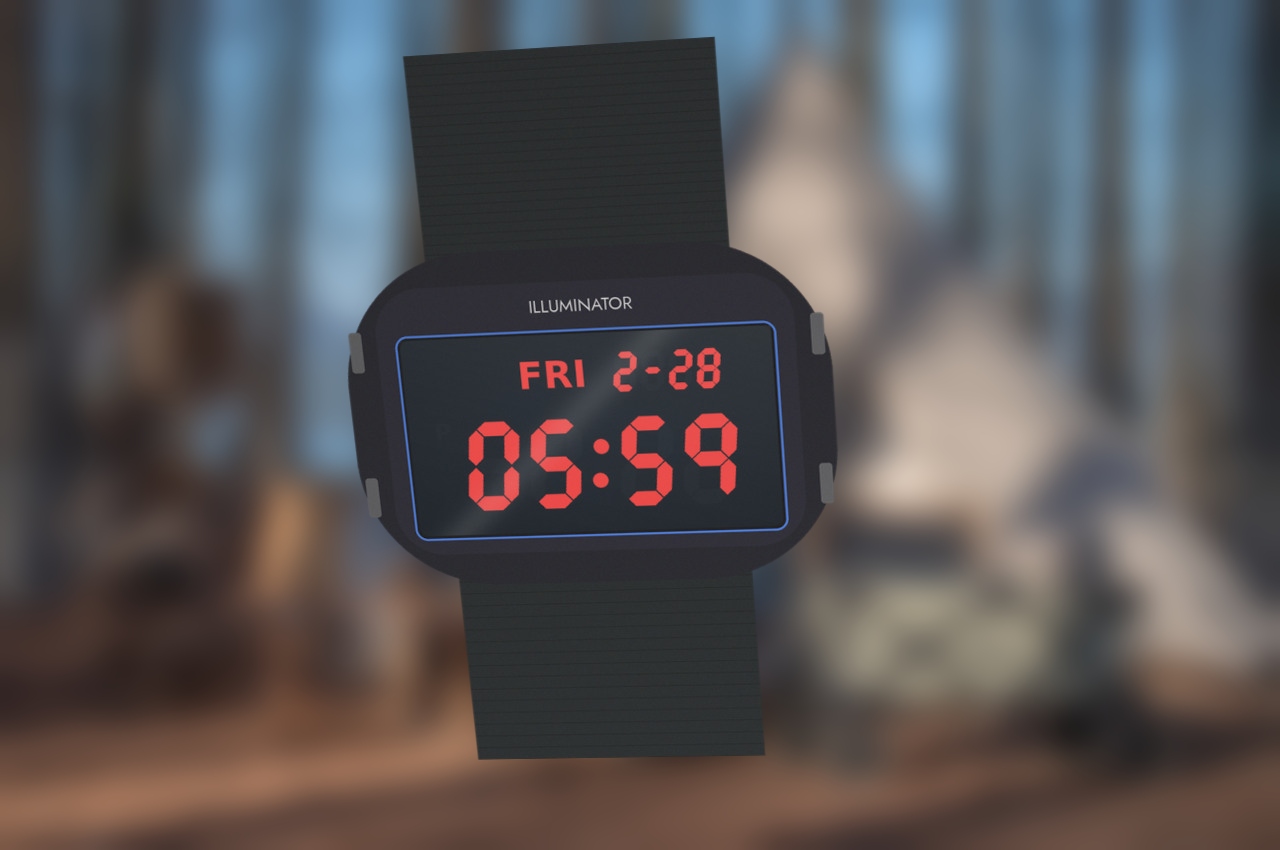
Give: 5:59
